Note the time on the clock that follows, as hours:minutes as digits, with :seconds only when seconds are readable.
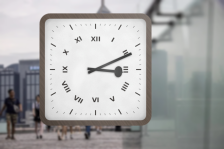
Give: 3:11
